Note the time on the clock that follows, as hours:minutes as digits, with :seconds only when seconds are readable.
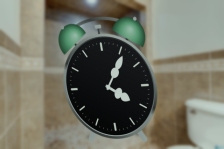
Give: 4:06
